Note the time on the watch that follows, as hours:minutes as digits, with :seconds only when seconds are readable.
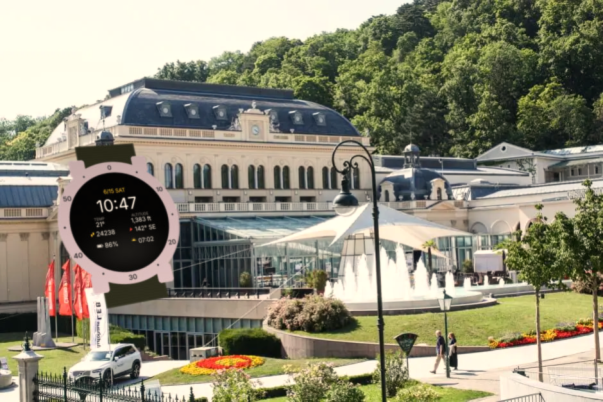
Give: 10:47
